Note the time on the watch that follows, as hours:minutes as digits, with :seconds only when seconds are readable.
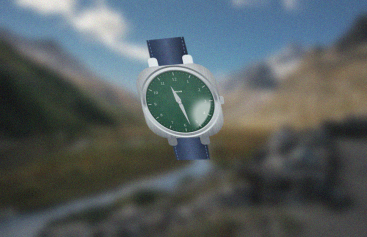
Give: 11:28
